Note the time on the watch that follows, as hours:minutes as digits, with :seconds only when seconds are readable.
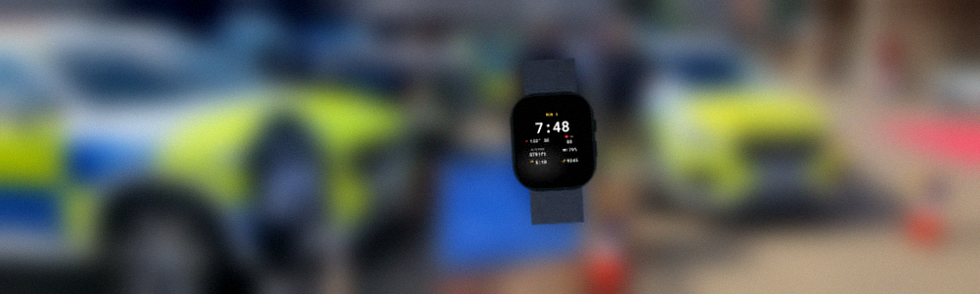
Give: 7:48
